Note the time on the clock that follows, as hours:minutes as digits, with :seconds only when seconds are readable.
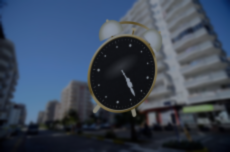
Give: 4:23
